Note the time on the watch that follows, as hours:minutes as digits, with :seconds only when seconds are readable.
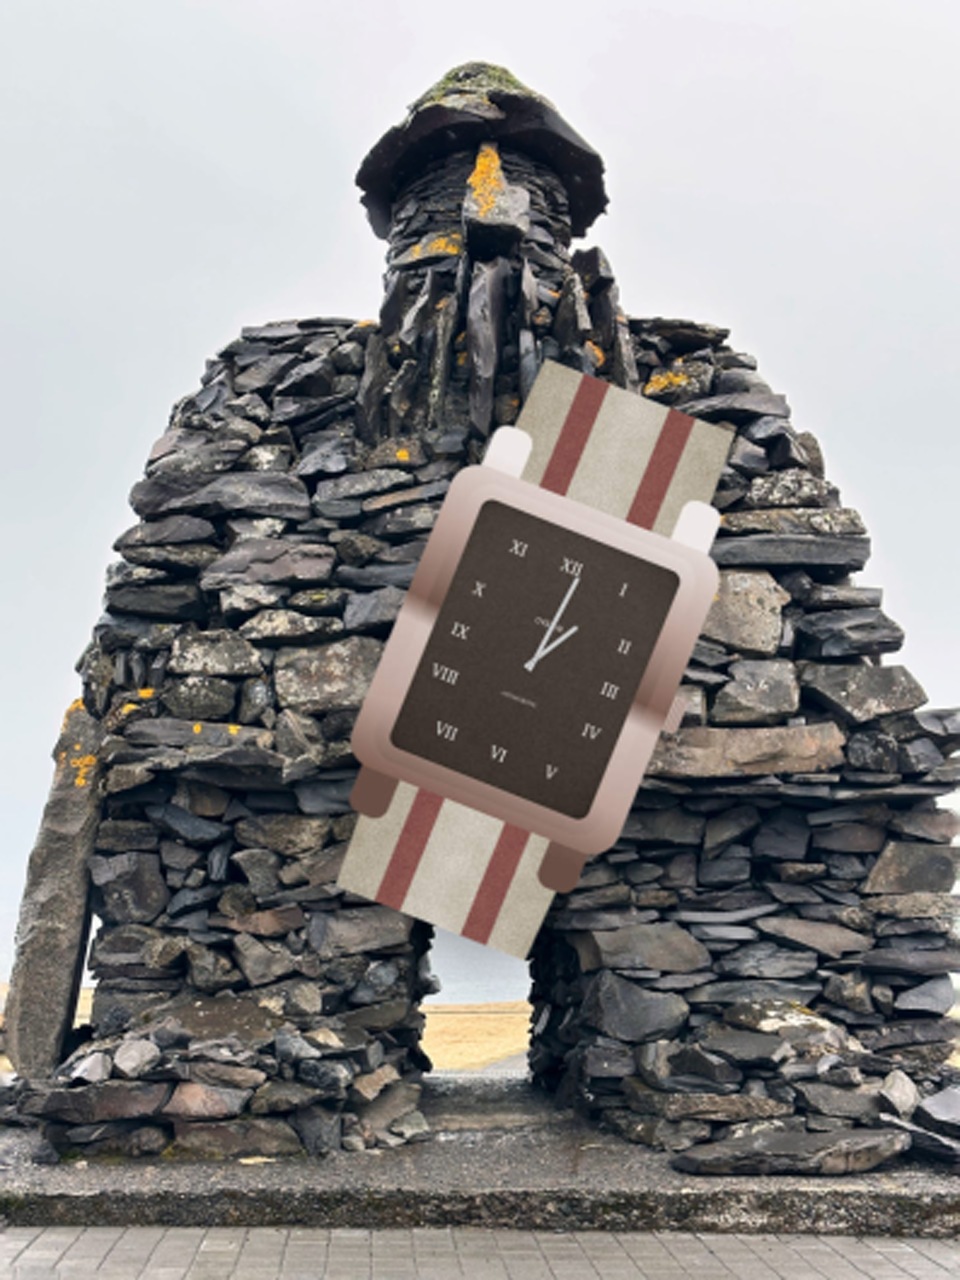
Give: 1:01
